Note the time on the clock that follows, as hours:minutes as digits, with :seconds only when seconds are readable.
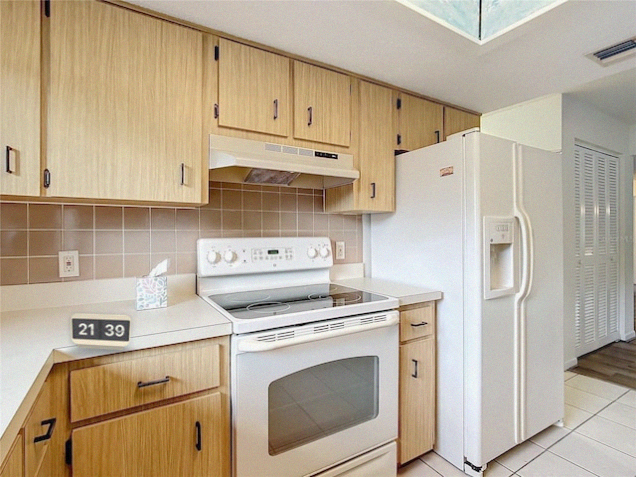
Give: 21:39
